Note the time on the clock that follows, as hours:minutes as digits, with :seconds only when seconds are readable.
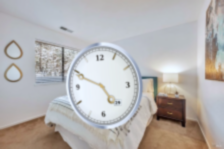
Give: 4:49
